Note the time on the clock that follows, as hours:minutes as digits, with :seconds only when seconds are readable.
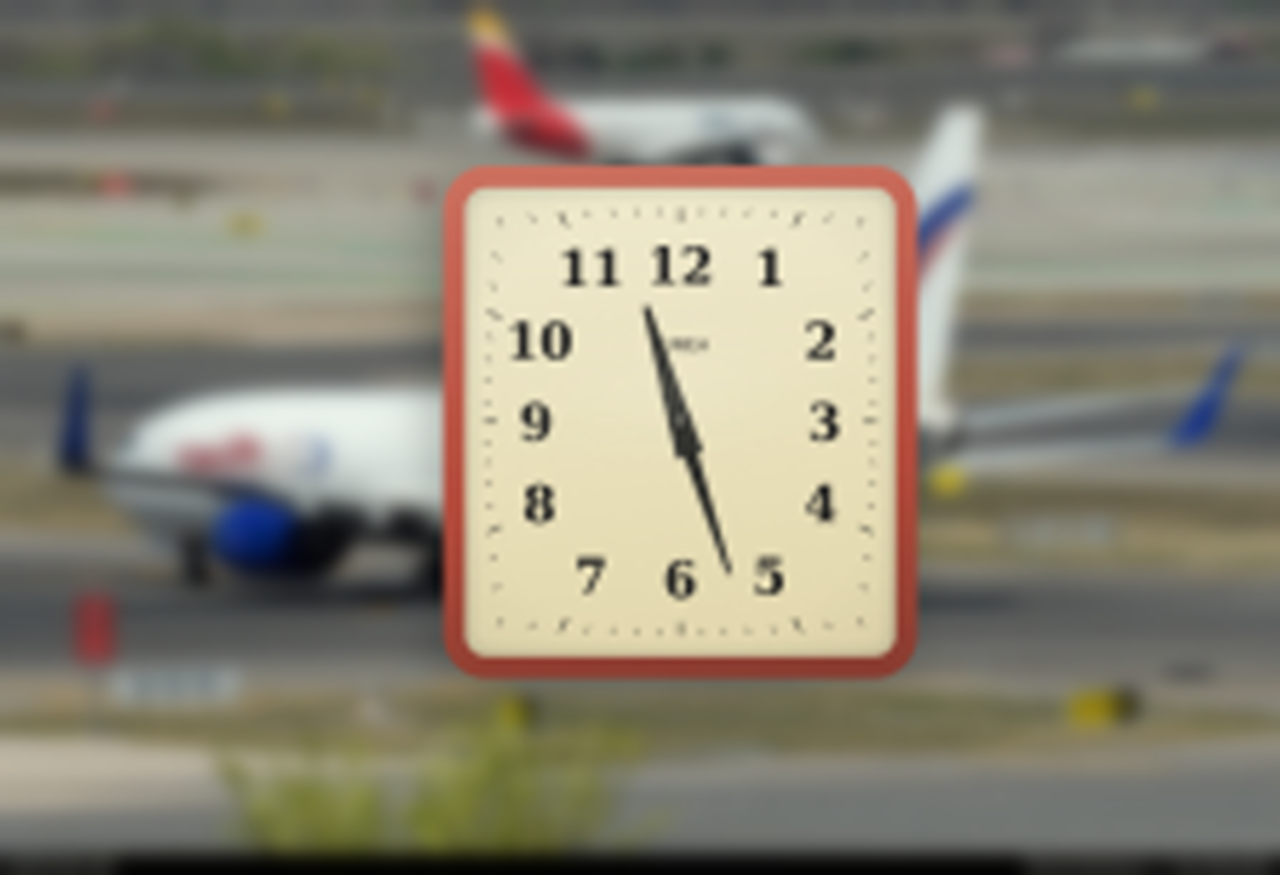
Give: 11:27
